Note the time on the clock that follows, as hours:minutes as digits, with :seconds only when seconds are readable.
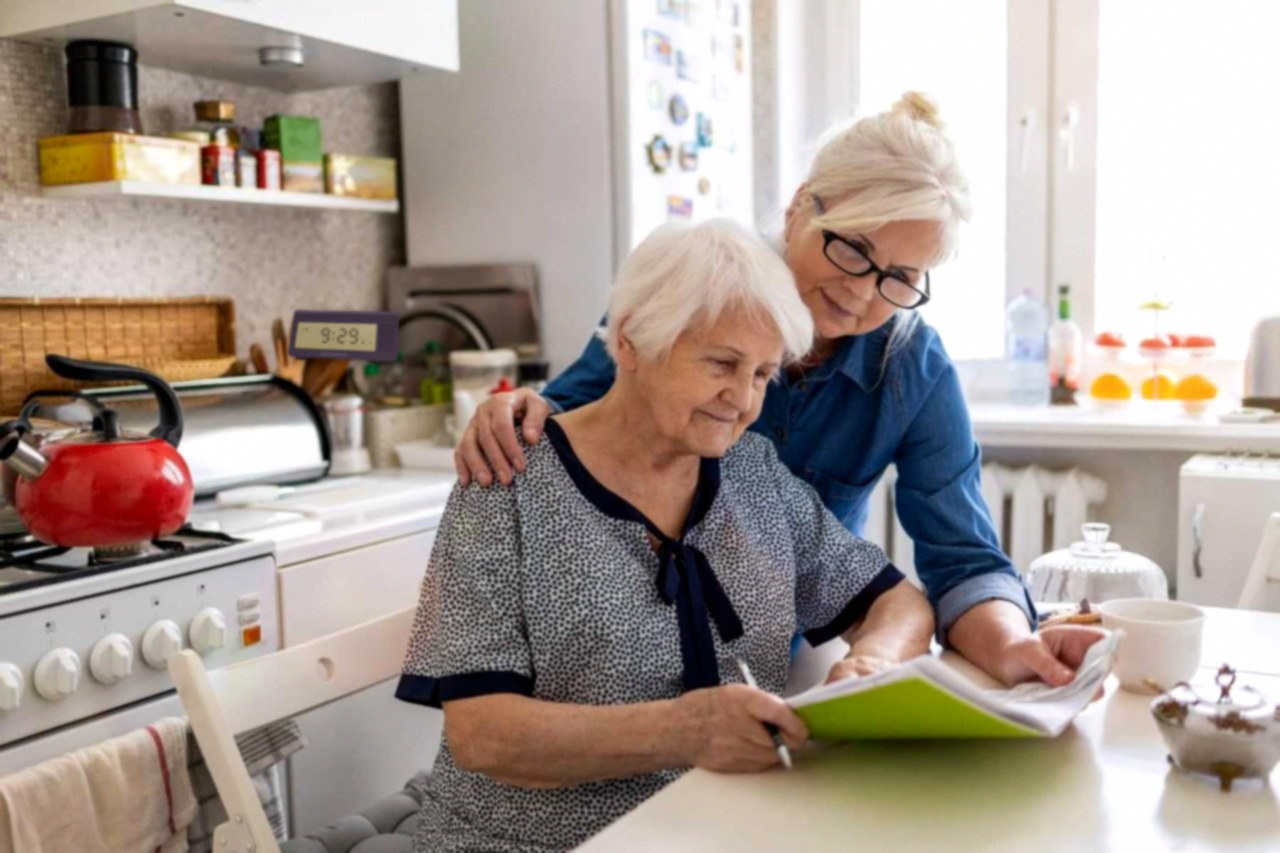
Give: 9:29
